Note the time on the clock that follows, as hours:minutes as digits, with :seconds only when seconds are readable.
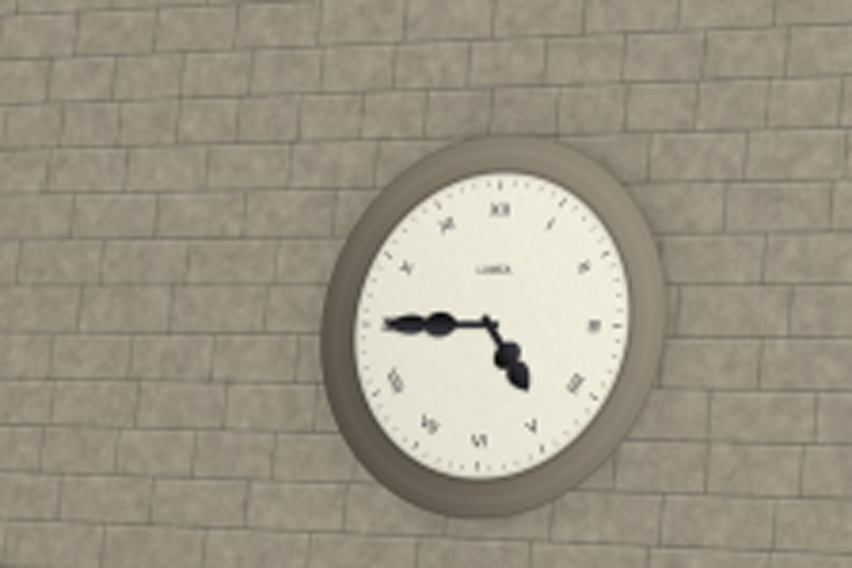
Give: 4:45
